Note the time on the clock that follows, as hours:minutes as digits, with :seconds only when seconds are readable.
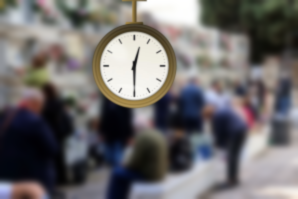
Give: 12:30
